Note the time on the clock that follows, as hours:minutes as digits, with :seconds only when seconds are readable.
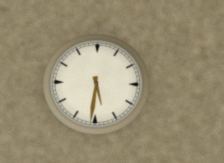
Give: 5:31
